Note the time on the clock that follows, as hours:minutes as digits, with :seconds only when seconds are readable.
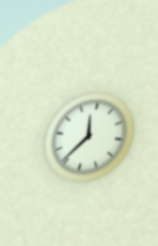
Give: 11:36
